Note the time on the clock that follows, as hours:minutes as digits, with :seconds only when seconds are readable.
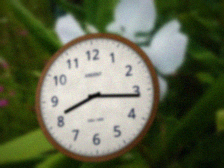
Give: 8:16
